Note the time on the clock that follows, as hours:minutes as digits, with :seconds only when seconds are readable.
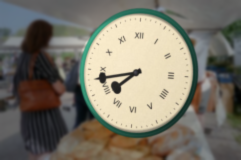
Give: 7:43
